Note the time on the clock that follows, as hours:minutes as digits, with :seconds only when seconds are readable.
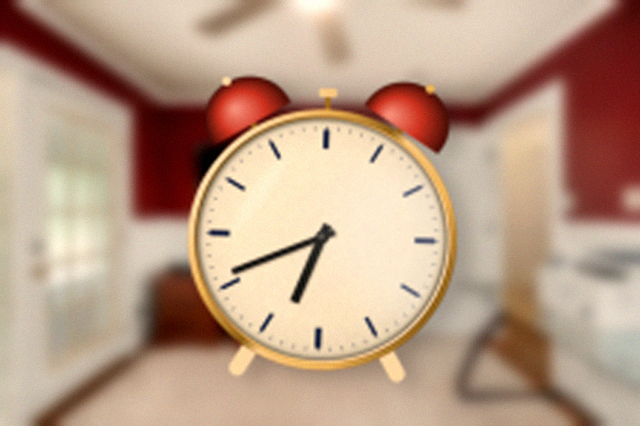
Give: 6:41
